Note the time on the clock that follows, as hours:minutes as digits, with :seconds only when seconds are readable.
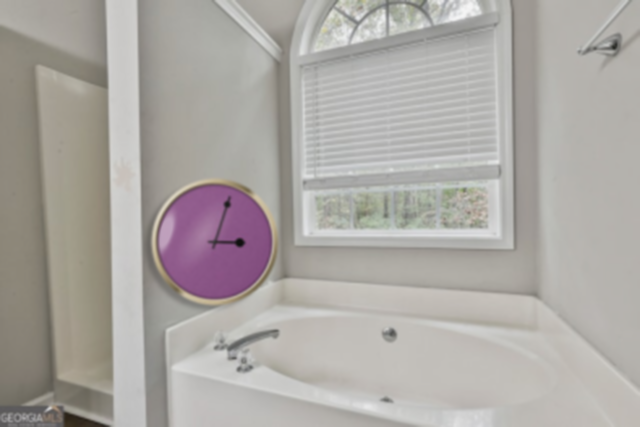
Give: 3:03
